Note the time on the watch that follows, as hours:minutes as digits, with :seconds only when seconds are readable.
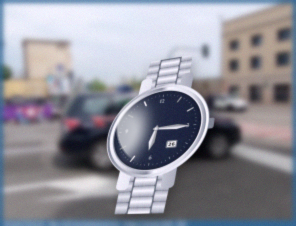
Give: 6:15
